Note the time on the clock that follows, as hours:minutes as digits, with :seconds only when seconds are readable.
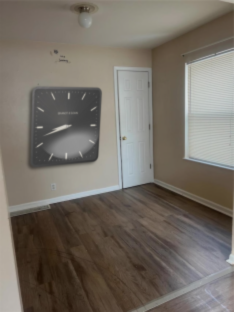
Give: 8:42
